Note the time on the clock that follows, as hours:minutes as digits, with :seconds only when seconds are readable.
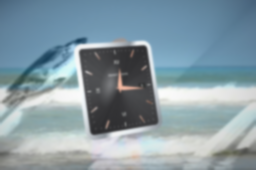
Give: 12:16
